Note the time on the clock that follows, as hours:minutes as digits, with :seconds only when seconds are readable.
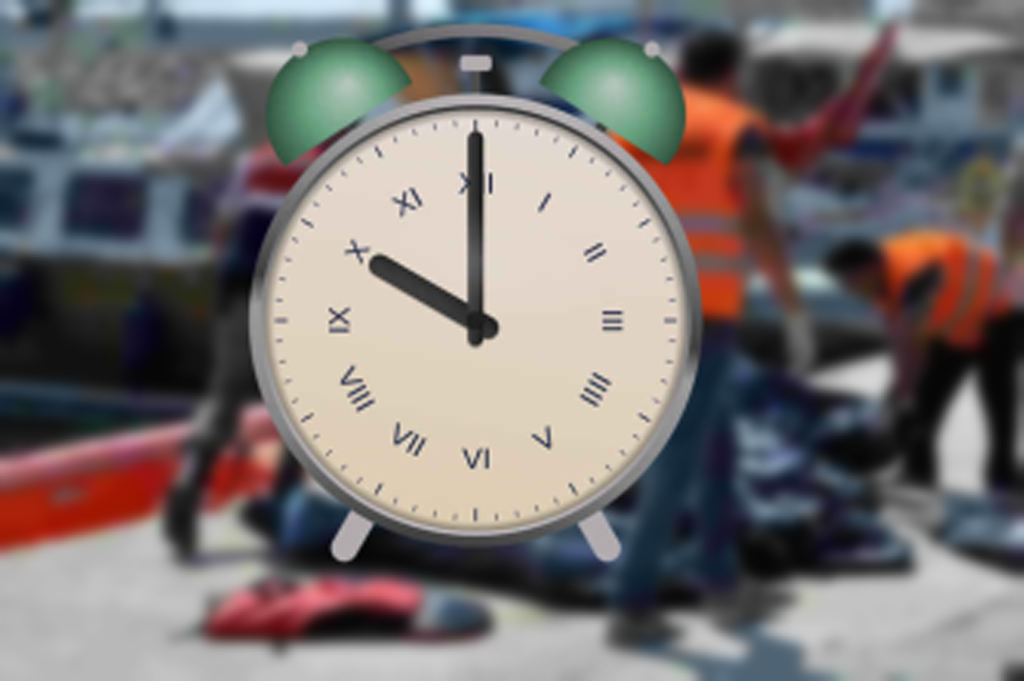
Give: 10:00
